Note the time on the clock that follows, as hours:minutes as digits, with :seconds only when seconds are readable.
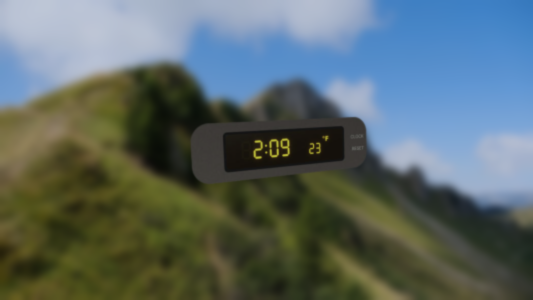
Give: 2:09
